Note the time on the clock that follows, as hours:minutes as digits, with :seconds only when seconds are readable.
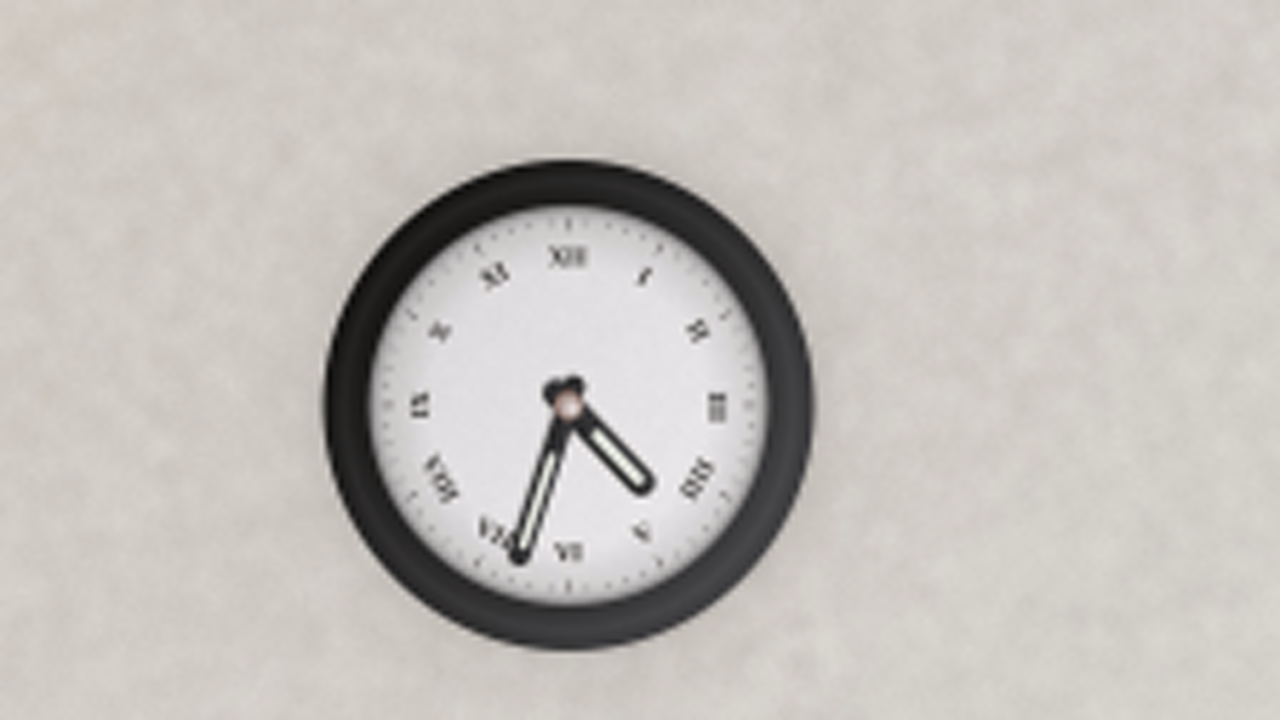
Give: 4:33
